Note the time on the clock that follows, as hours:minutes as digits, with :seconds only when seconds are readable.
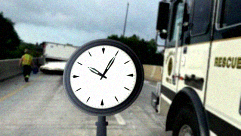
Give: 10:05
